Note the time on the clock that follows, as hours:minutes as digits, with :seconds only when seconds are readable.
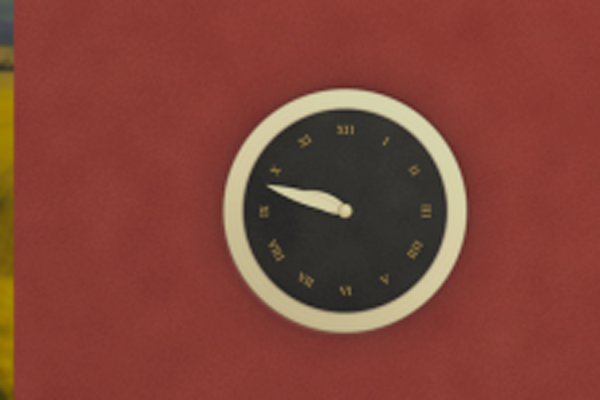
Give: 9:48
